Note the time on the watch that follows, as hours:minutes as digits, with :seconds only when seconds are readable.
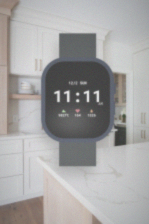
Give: 11:11
